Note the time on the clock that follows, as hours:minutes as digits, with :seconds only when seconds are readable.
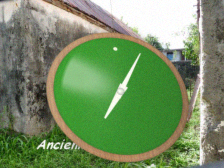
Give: 7:05
